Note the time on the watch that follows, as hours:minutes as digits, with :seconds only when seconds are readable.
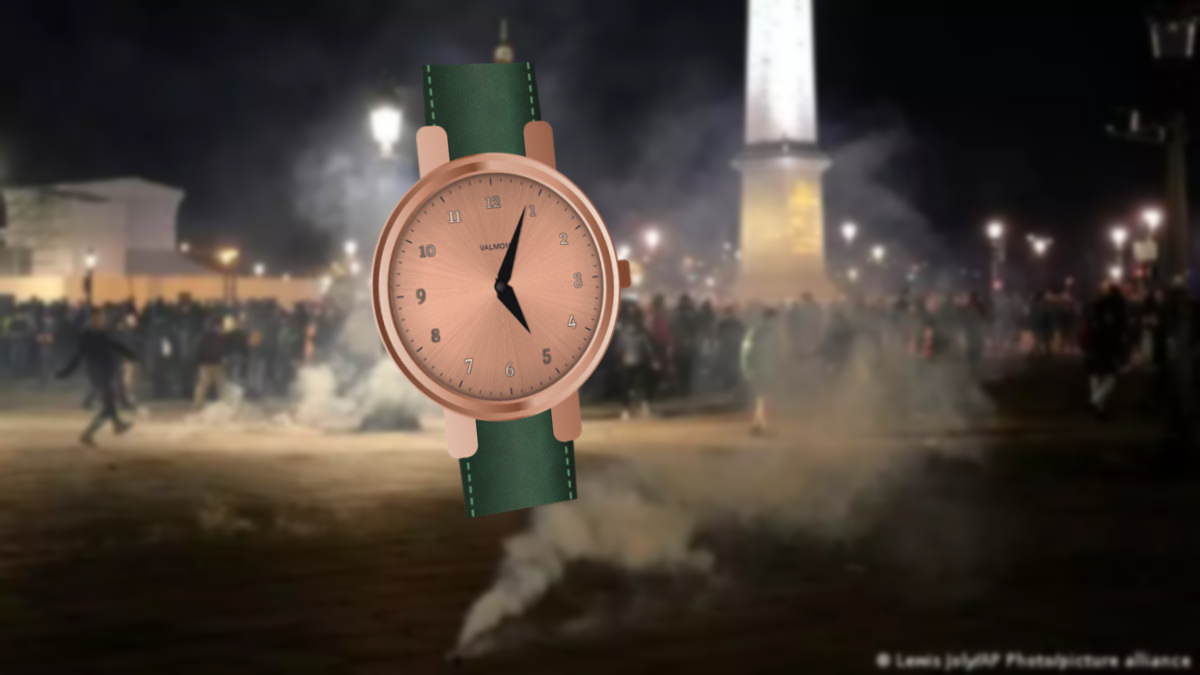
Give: 5:04
